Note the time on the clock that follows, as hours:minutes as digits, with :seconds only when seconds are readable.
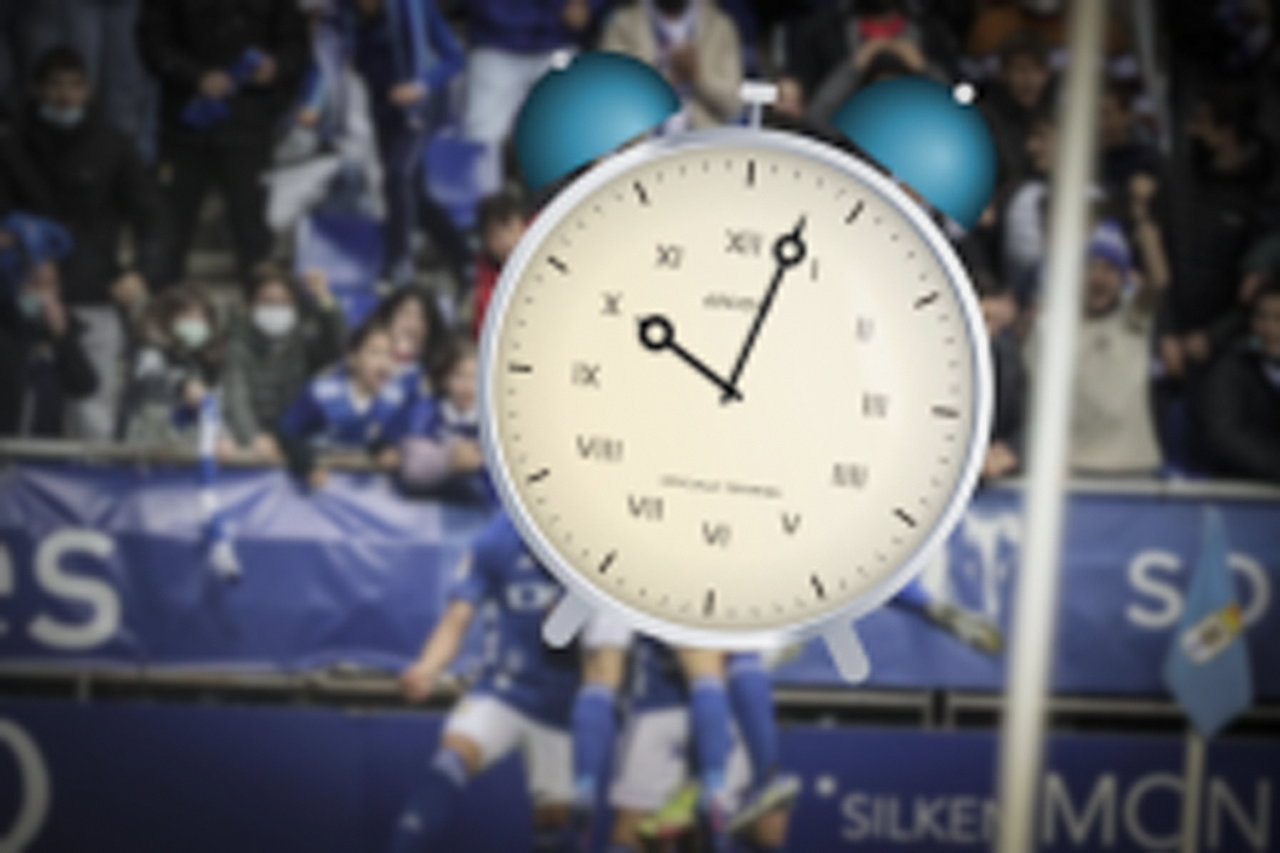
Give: 10:03
